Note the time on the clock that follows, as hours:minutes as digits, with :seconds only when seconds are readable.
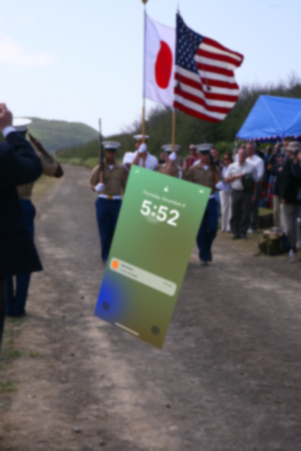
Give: 5:52
